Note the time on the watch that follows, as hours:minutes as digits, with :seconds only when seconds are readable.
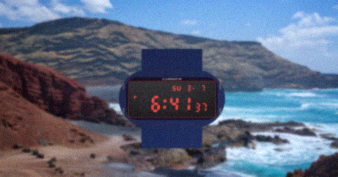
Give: 6:41:37
